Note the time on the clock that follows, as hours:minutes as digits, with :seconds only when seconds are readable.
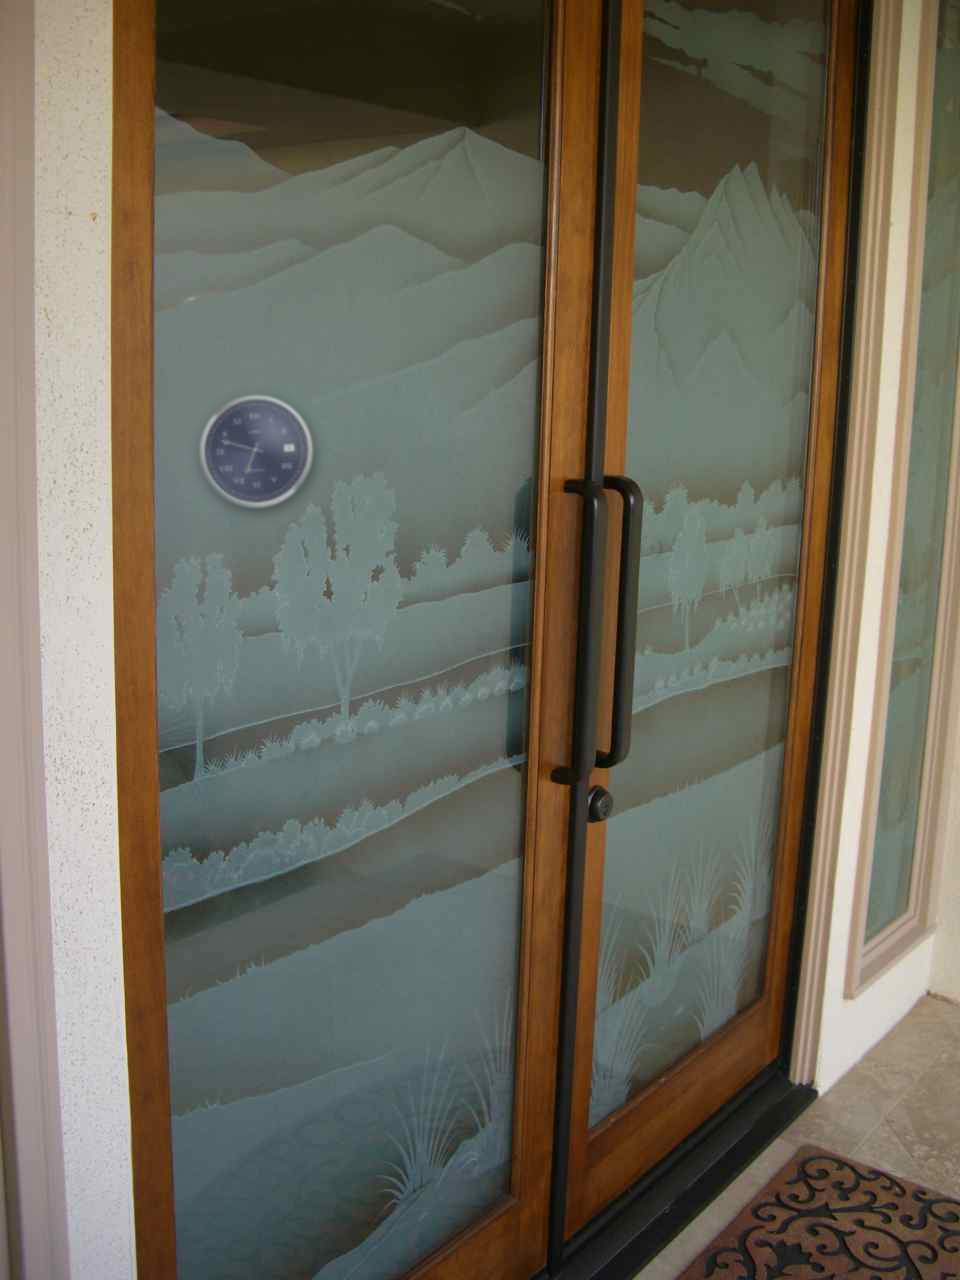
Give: 6:48
